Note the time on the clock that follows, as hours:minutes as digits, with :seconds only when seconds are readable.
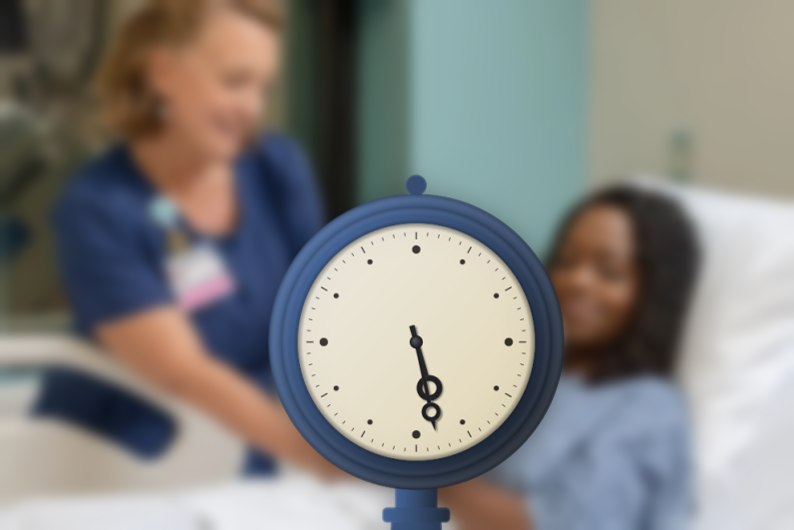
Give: 5:28
